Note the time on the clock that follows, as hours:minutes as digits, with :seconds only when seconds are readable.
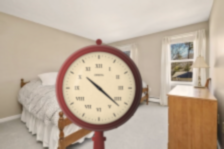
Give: 10:22
